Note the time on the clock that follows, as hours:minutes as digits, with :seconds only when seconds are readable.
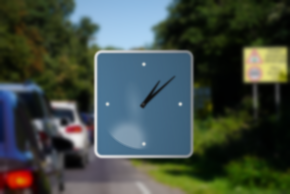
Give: 1:08
